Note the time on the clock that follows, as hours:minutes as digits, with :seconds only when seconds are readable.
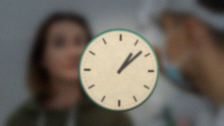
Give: 1:08
